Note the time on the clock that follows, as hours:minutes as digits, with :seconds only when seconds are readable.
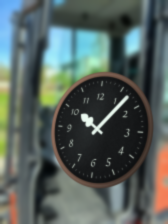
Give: 10:07
